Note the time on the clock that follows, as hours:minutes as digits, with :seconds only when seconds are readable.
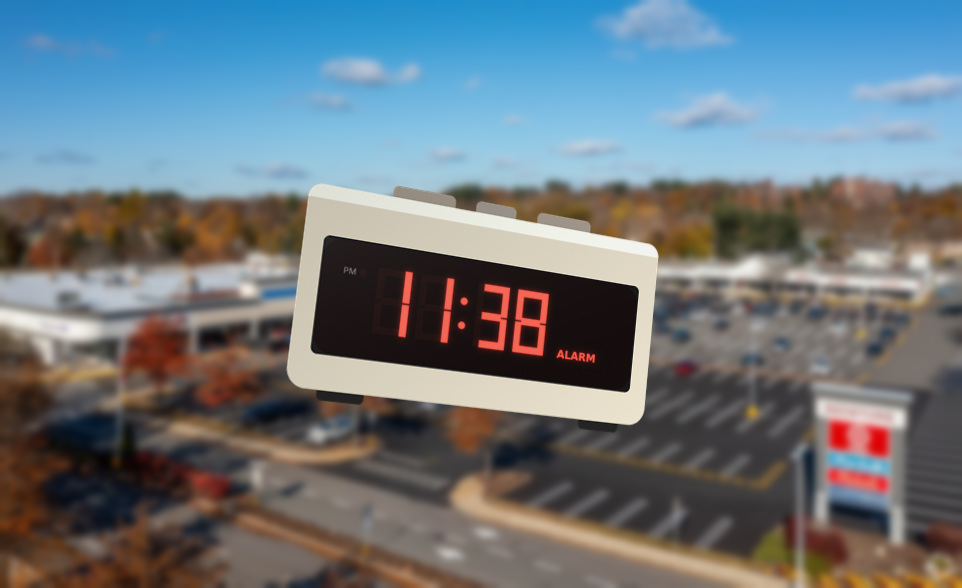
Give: 11:38
